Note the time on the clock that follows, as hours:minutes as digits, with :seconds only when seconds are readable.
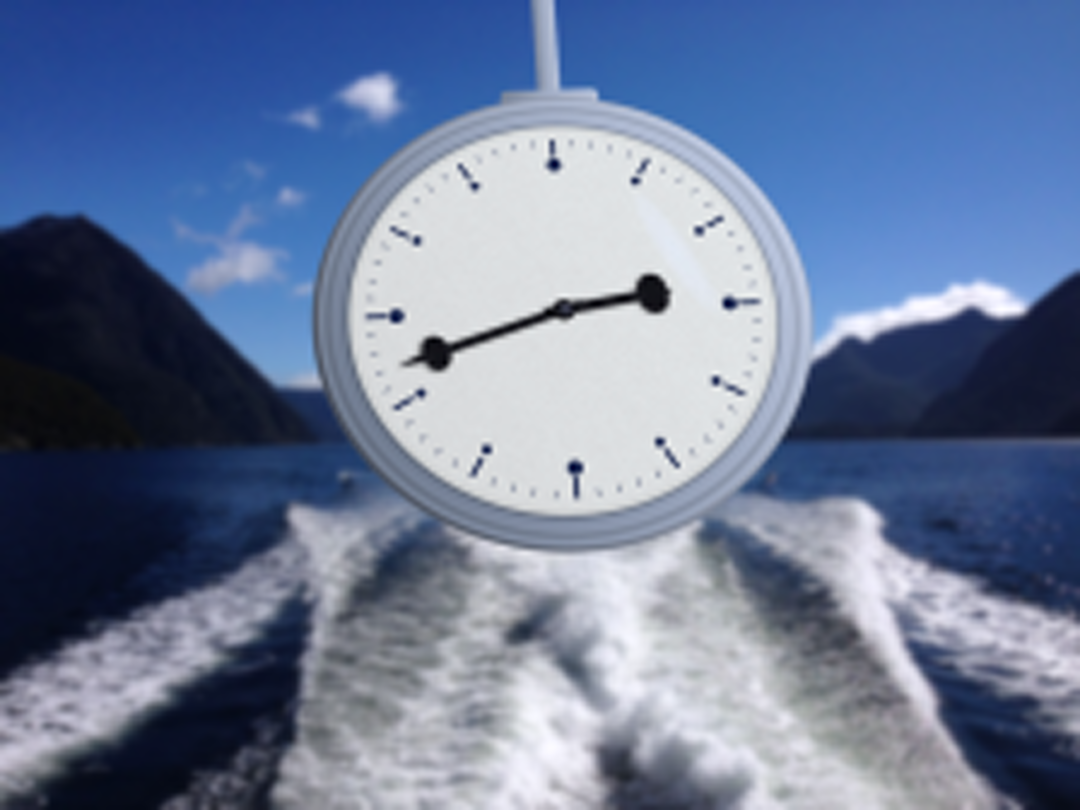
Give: 2:42
